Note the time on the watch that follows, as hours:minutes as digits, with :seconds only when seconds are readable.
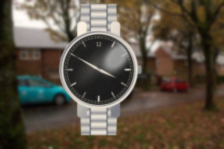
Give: 3:50
